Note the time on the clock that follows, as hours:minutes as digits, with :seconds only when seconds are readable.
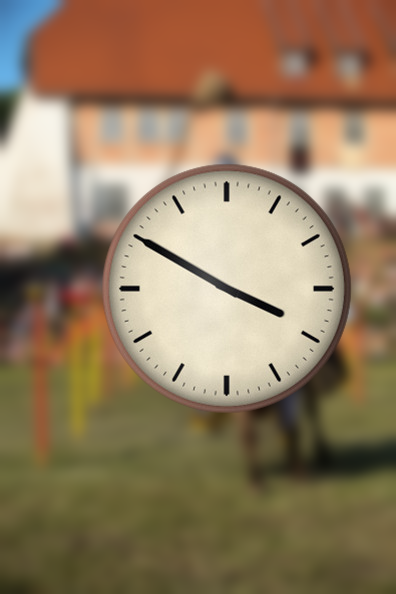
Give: 3:50
